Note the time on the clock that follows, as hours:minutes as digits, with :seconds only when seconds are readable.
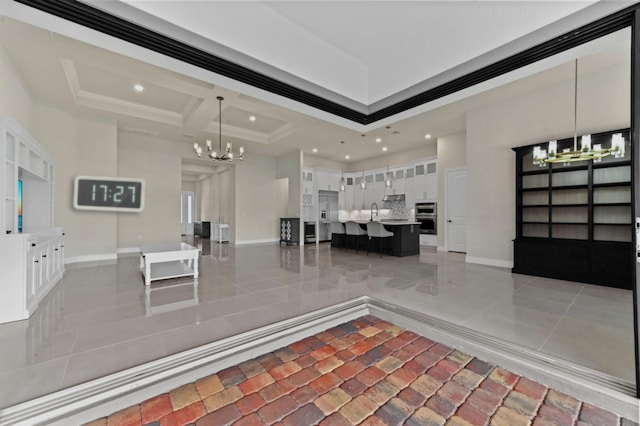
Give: 17:27
